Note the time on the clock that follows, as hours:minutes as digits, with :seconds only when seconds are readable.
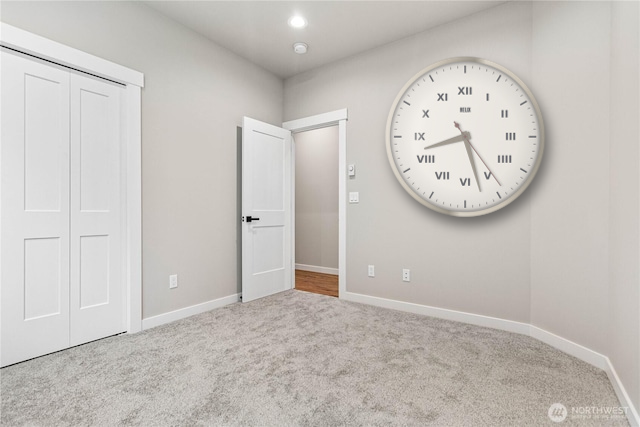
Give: 8:27:24
